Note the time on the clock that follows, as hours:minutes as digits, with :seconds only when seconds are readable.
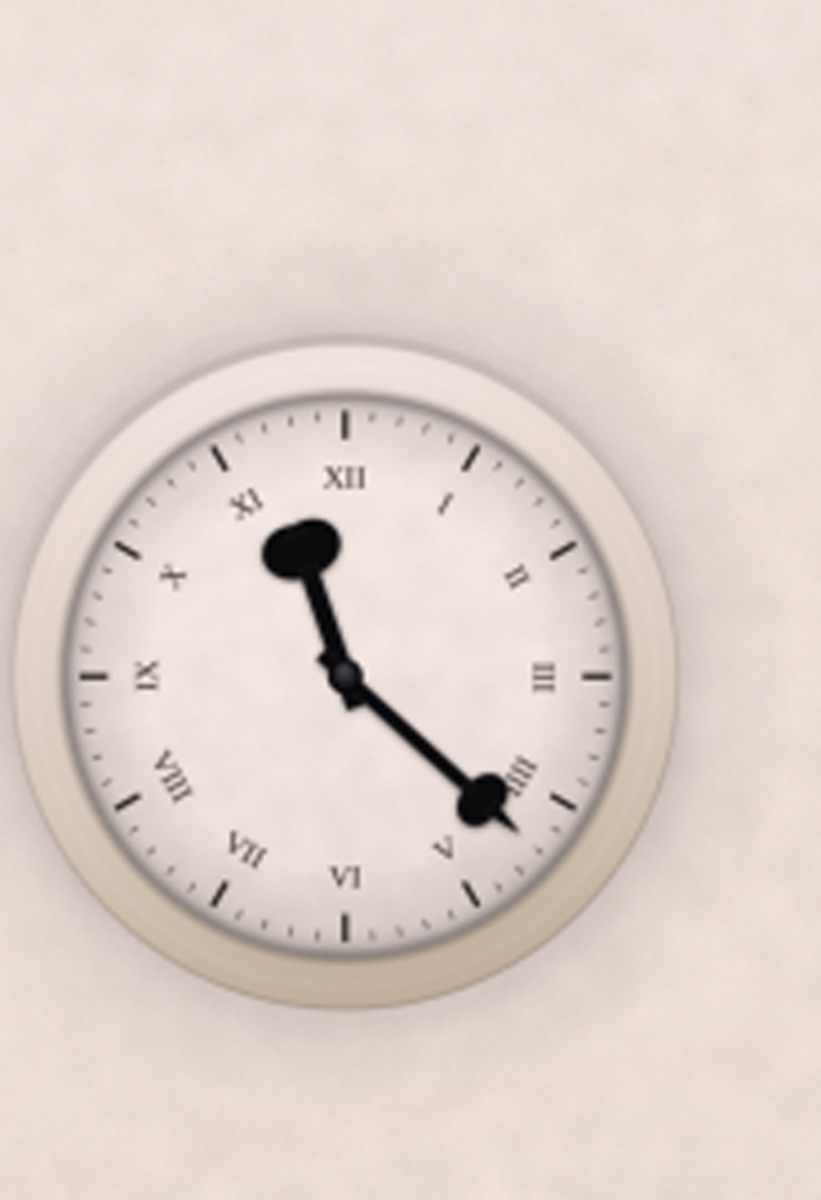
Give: 11:22
